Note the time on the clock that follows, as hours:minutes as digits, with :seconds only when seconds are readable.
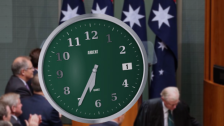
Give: 6:35
